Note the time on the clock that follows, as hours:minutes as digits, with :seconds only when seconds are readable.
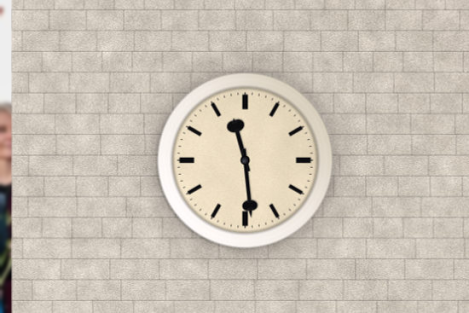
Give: 11:29
